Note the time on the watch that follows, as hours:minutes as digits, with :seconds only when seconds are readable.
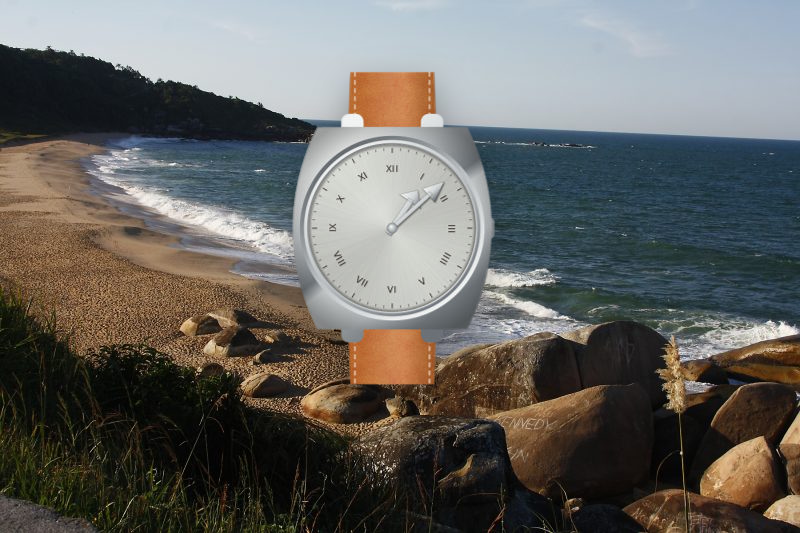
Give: 1:08
